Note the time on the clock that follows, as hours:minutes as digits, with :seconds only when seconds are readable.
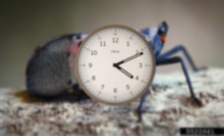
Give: 4:11
